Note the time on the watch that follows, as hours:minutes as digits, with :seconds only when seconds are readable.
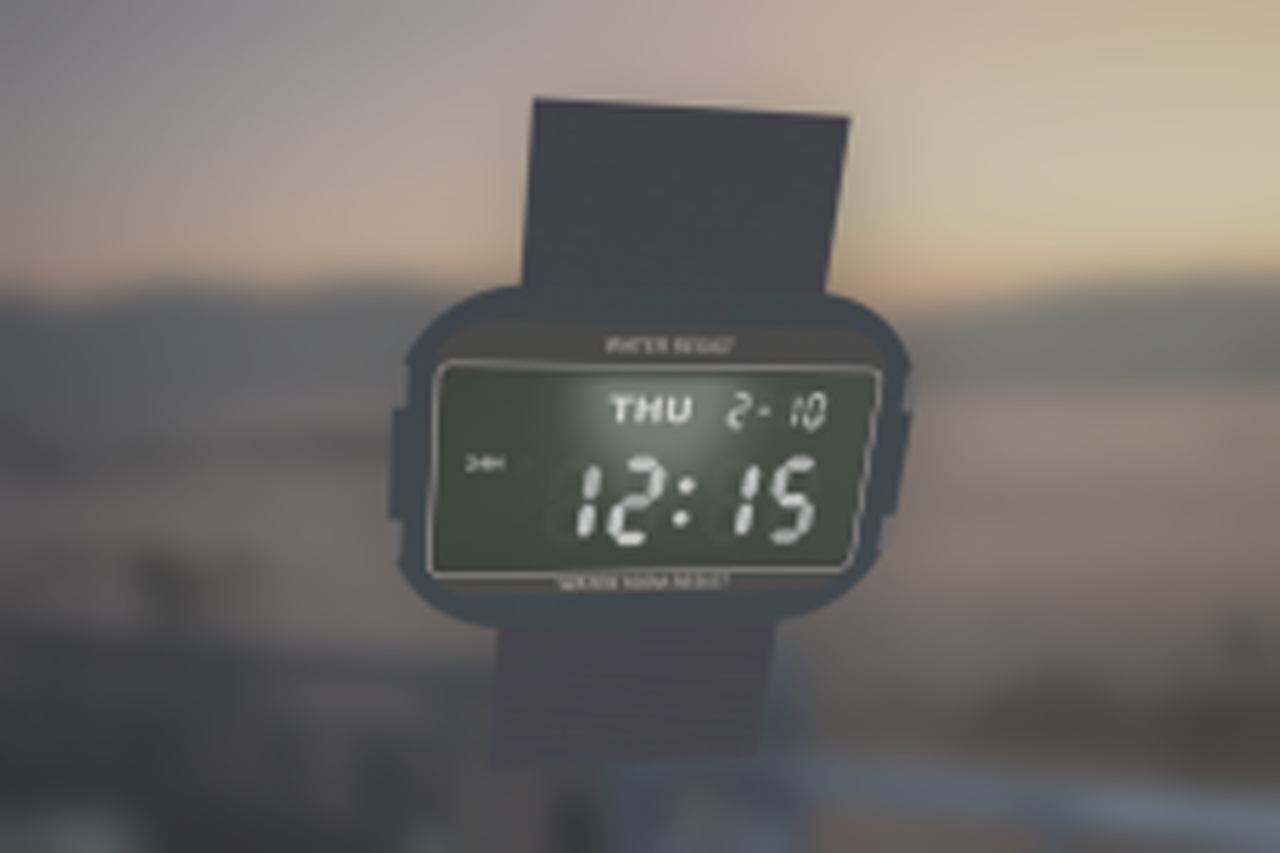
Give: 12:15
